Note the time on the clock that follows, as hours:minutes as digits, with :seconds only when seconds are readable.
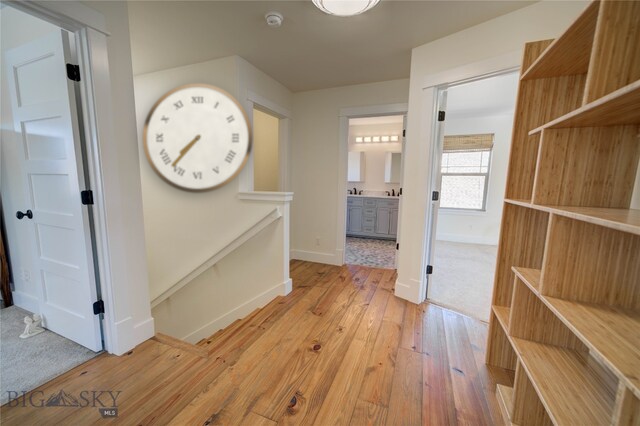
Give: 7:37
